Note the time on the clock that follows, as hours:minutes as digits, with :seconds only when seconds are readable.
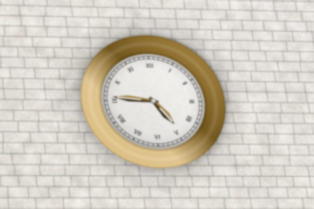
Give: 4:46
